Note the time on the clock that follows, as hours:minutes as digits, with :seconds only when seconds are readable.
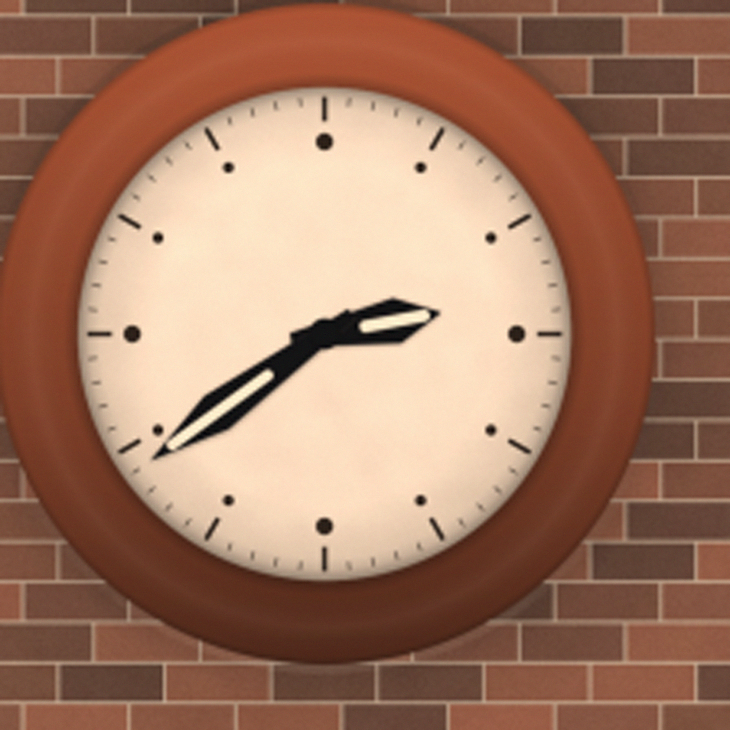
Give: 2:39
